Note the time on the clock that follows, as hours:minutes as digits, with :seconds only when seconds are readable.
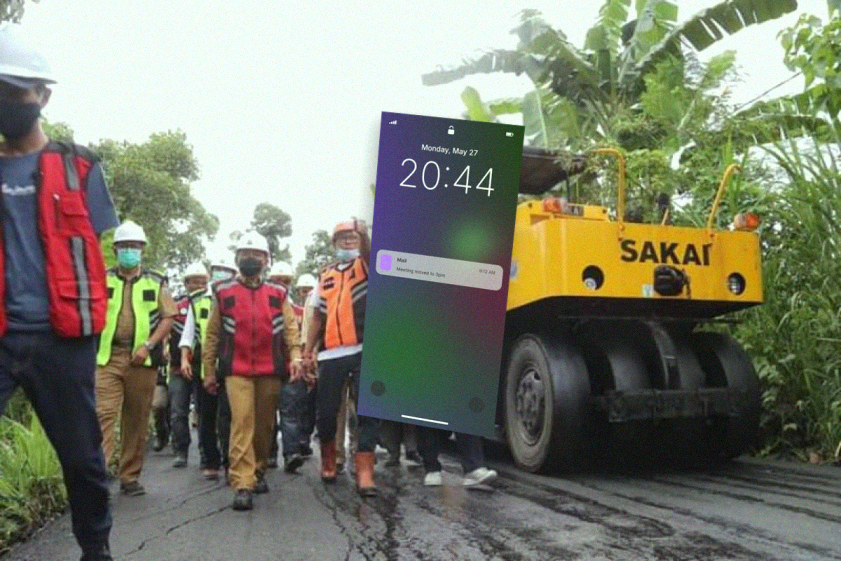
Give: 20:44
